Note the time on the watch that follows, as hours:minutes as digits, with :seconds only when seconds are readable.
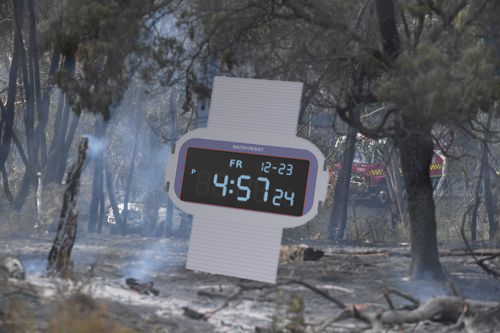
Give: 4:57:24
